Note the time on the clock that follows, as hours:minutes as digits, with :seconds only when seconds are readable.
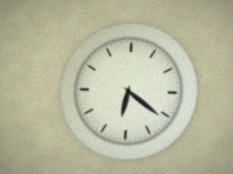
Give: 6:21
